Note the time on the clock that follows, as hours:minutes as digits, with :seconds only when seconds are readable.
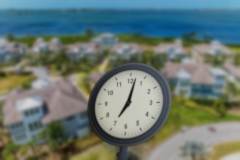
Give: 7:02
